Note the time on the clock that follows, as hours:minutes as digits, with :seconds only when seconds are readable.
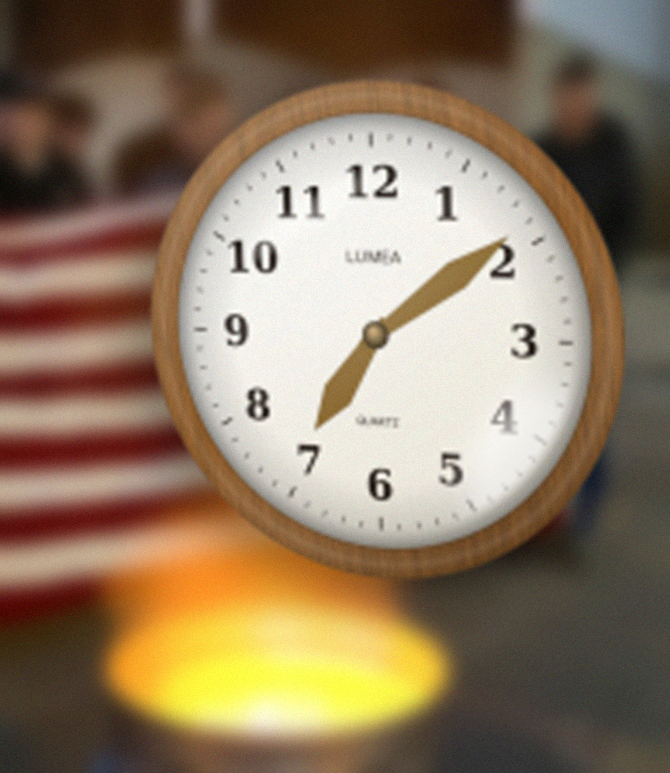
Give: 7:09
